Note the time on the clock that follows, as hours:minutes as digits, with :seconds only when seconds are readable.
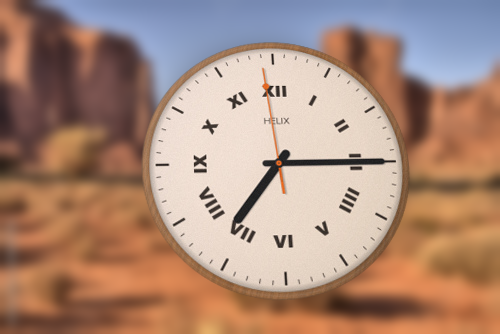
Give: 7:14:59
